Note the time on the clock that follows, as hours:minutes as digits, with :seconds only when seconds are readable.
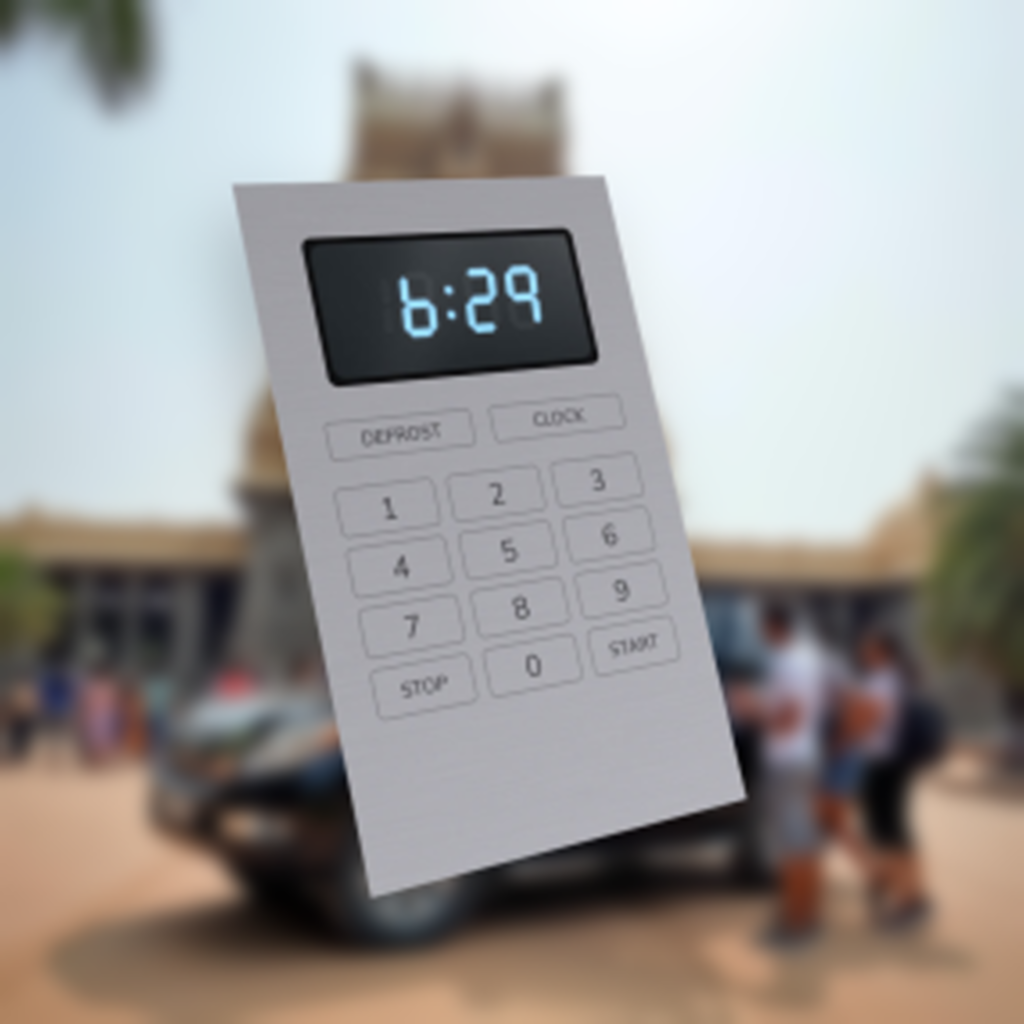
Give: 6:29
